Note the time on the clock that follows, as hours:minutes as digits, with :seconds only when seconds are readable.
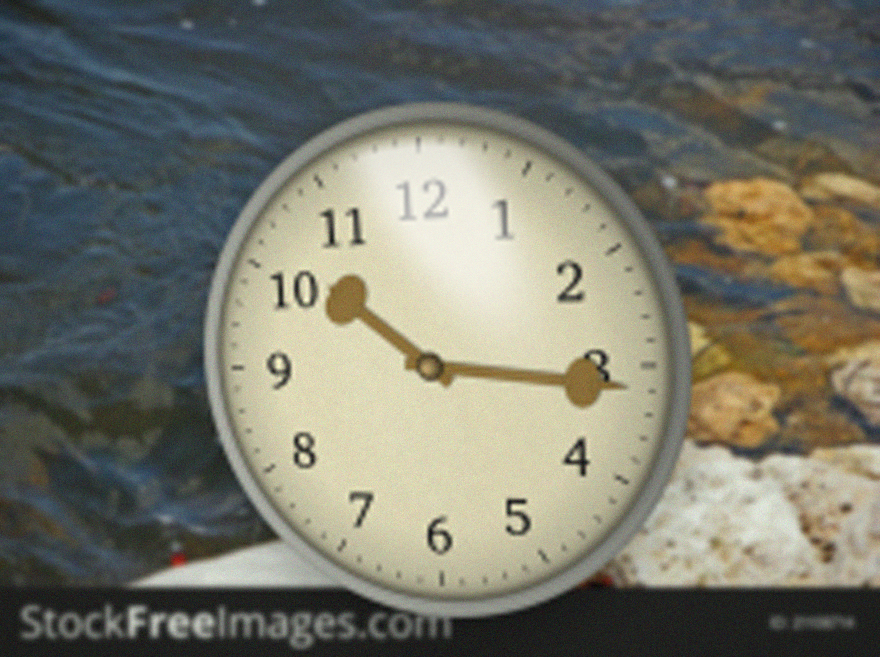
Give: 10:16
